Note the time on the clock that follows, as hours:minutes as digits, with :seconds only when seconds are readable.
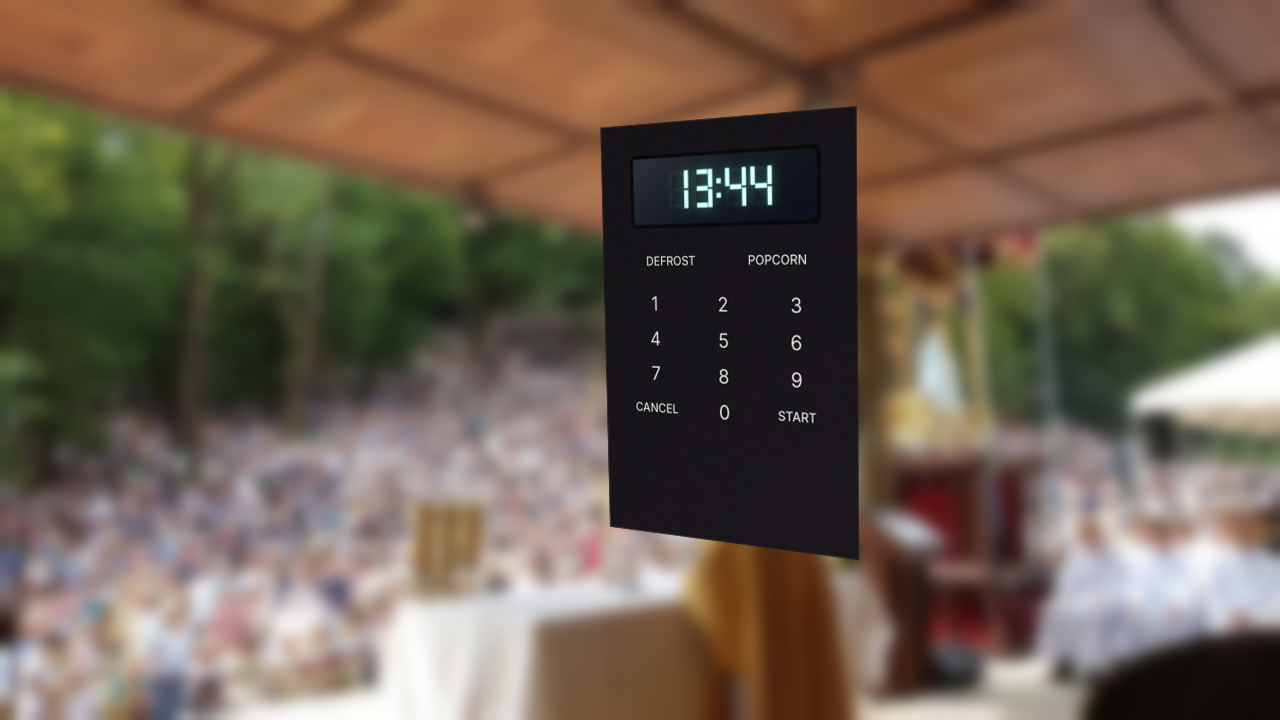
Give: 13:44
